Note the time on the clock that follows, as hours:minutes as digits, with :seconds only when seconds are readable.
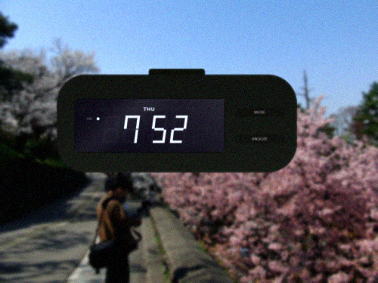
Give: 7:52
